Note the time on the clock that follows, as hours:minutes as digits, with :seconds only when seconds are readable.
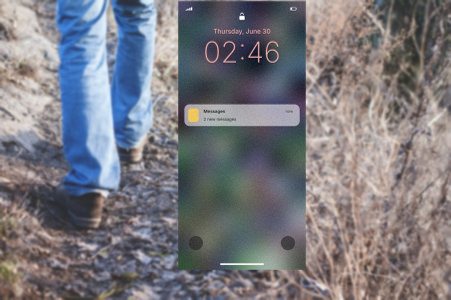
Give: 2:46
